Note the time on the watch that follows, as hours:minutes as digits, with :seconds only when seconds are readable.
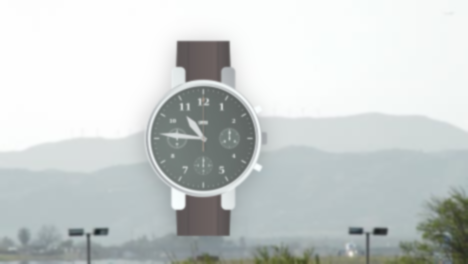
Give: 10:46
